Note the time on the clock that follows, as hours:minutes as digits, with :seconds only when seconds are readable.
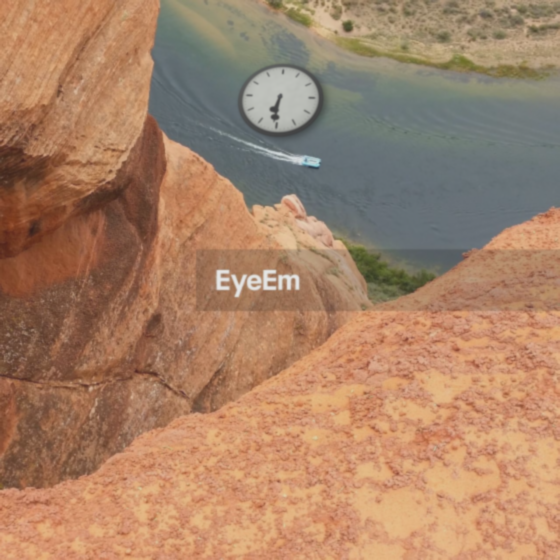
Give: 6:31
